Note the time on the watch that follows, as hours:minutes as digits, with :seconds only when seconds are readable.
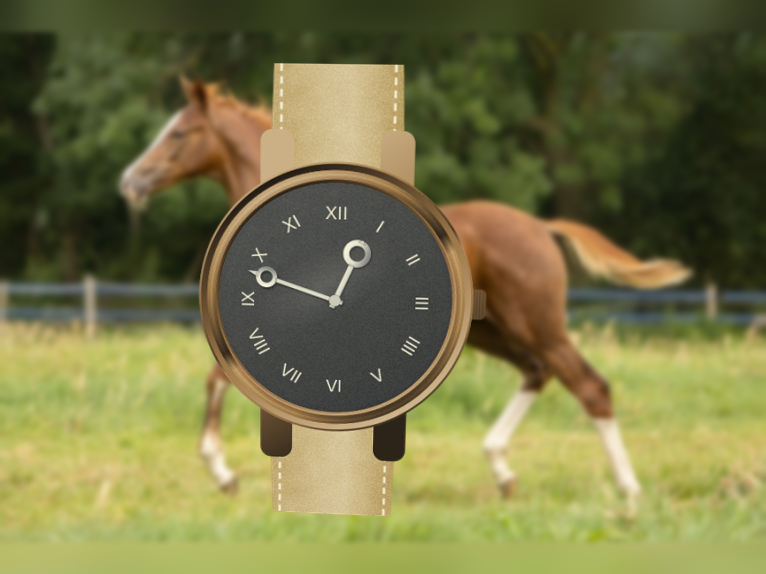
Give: 12:48
